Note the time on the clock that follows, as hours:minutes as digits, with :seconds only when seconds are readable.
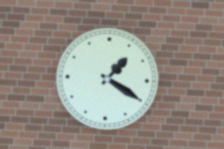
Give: 1:20
